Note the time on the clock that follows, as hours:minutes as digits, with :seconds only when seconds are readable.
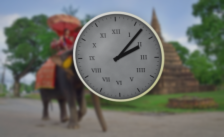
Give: 2:07
